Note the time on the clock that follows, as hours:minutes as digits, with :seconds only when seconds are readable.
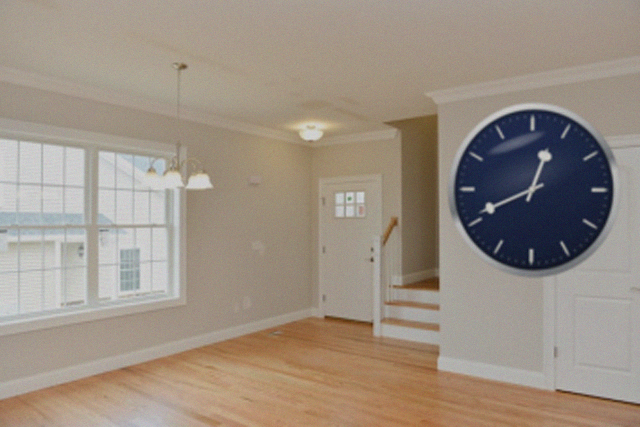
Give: 12:41
